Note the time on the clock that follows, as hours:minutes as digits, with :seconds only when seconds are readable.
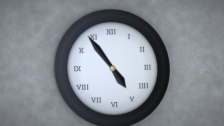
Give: 4:54
